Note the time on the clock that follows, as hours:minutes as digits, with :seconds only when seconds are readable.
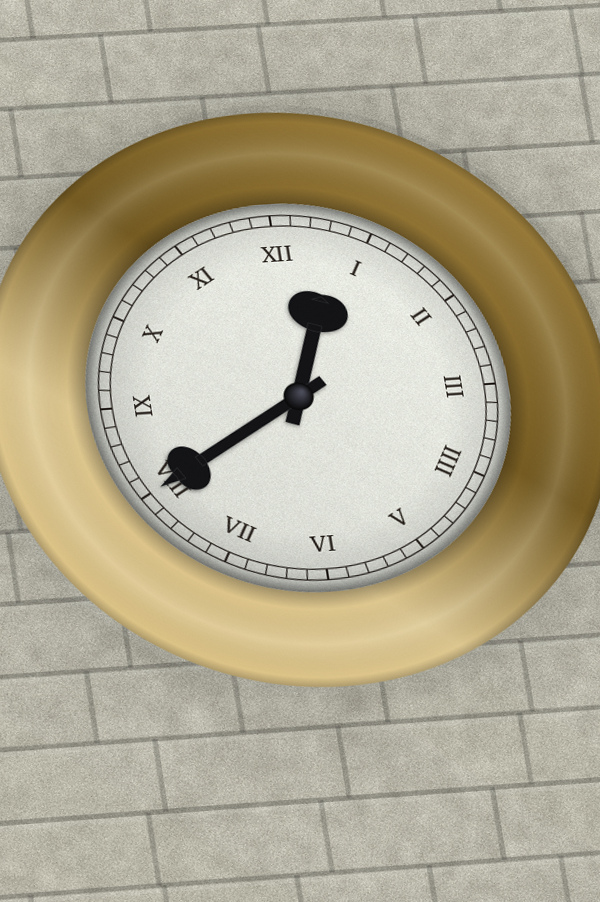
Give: 12:40
